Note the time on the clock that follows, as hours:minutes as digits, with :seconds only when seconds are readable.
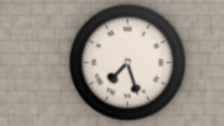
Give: 7:27
